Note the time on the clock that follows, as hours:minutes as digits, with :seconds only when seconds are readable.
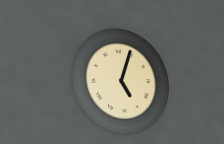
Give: 5:04
